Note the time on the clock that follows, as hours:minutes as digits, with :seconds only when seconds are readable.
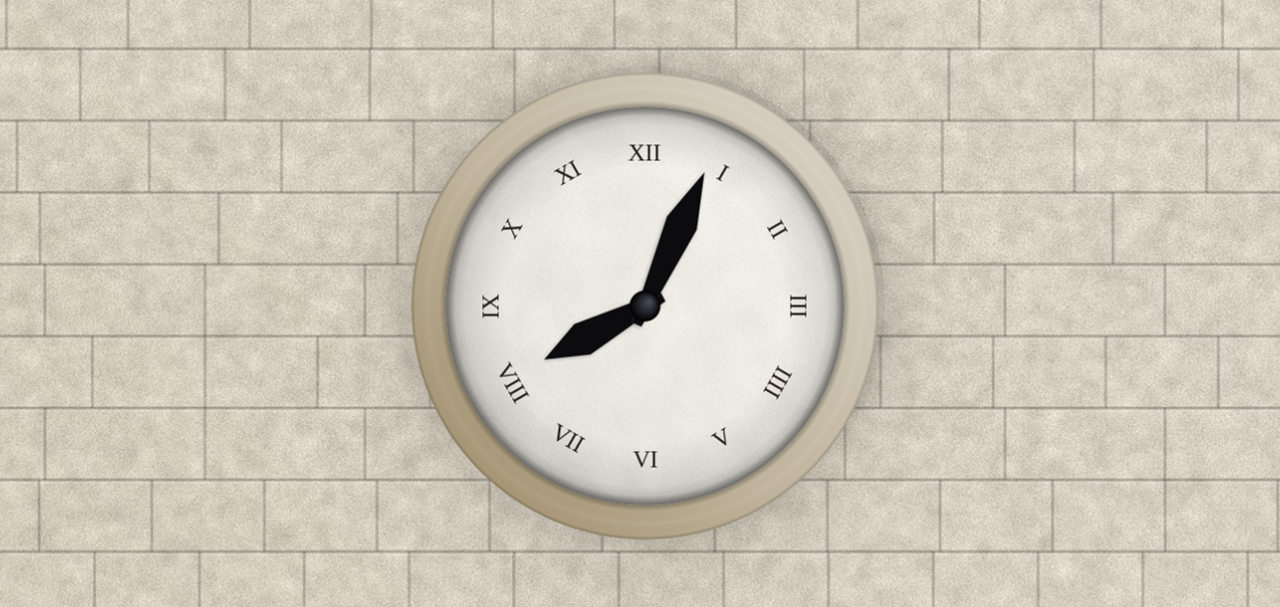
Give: 8:04
